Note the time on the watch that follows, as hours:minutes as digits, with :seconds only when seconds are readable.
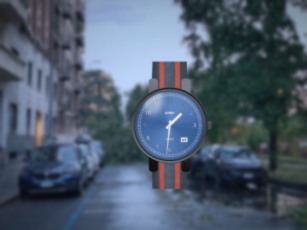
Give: 1:31
